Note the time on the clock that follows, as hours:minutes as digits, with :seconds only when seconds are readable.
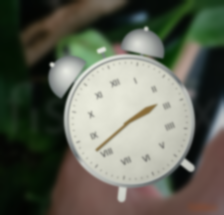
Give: 2:42
